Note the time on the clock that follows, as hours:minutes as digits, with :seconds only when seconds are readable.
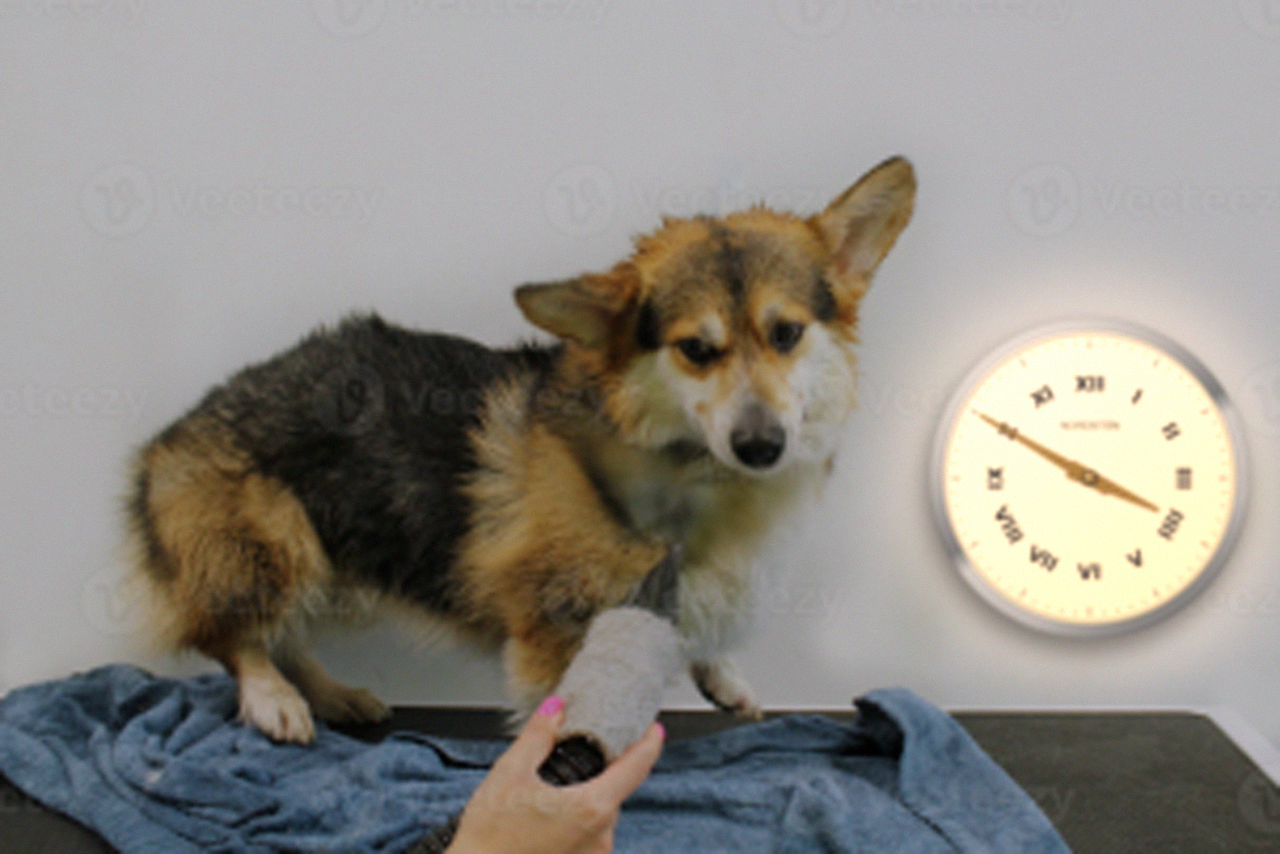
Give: 3:50
